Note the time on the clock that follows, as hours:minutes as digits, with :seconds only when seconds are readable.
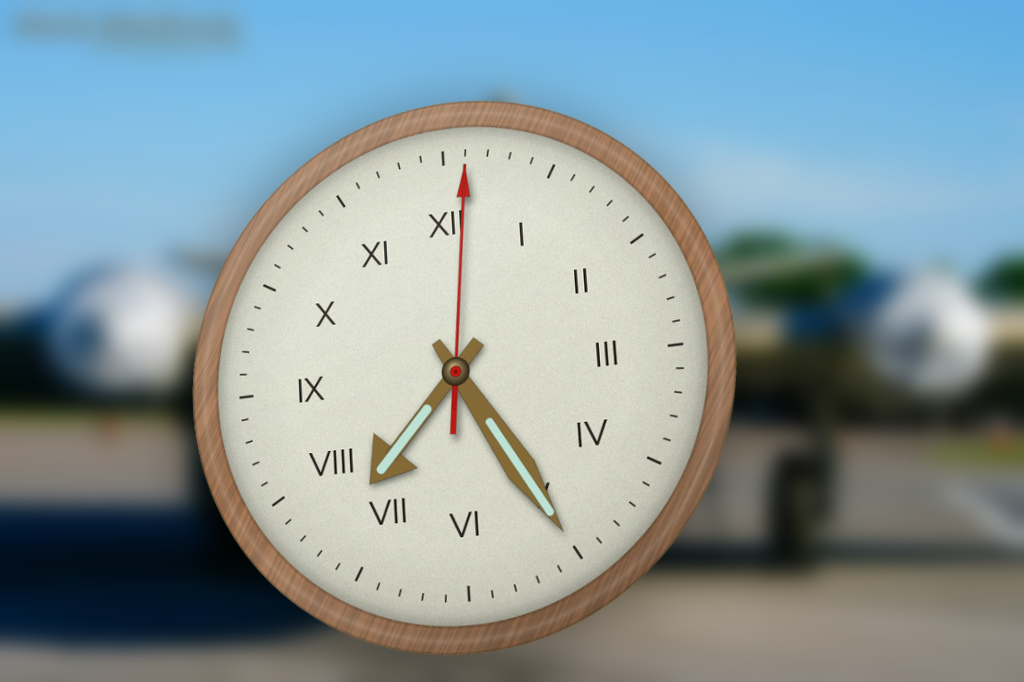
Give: 7:25:01
